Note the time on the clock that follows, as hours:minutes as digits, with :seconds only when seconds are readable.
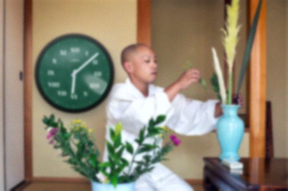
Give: 6:08
